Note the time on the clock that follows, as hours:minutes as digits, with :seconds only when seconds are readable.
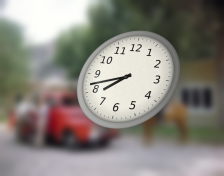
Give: 7:42
